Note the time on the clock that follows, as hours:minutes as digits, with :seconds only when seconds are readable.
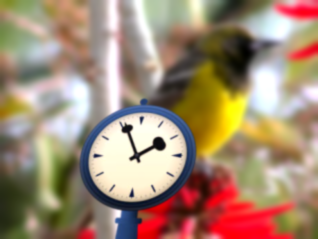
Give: 1:56
